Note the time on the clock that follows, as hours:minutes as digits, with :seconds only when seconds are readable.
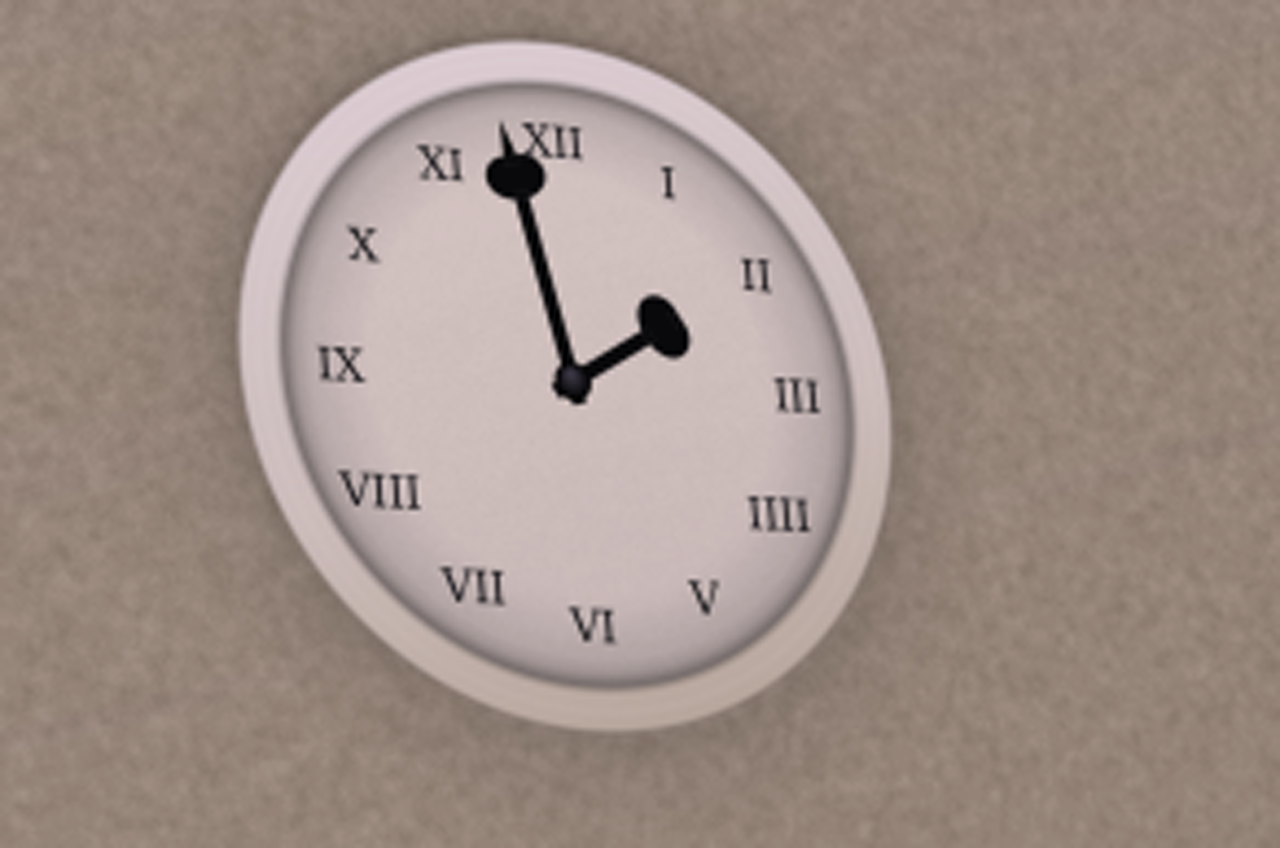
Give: 1:58
